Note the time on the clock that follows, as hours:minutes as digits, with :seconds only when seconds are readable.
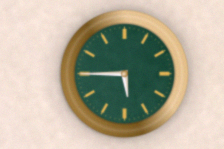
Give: 5:45
